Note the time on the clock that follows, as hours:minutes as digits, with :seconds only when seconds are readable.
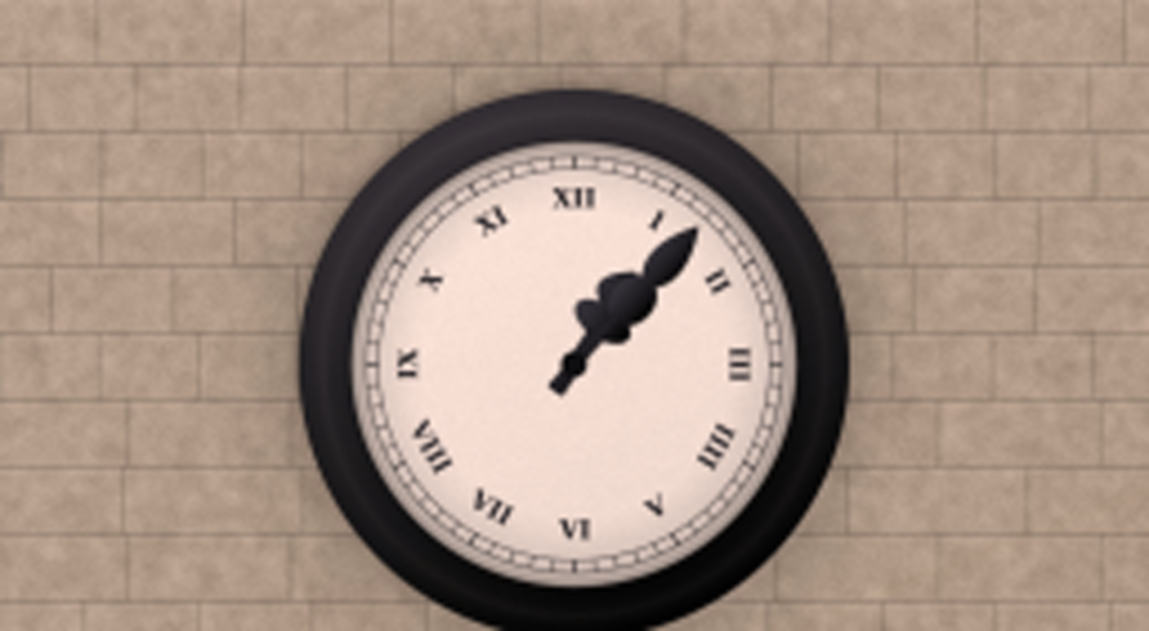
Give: 1:07
